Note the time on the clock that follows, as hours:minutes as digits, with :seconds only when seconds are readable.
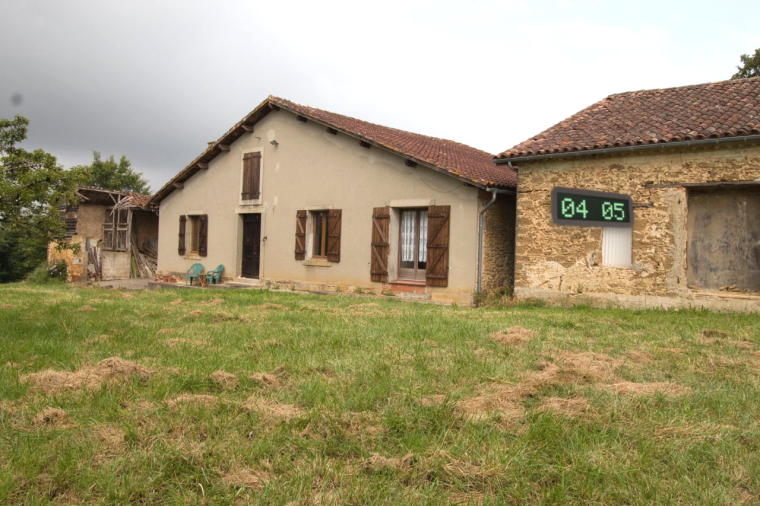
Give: 4:05
